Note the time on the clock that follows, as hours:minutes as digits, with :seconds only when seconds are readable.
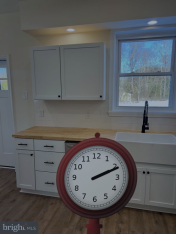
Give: 2:11
